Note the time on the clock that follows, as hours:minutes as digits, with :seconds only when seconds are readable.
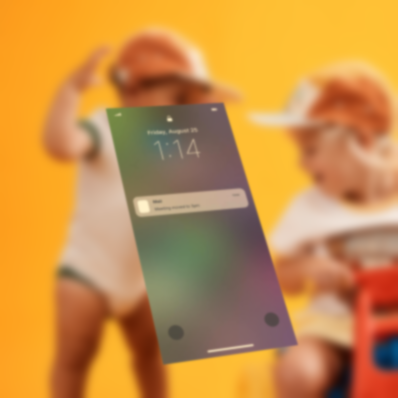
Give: 1:14
